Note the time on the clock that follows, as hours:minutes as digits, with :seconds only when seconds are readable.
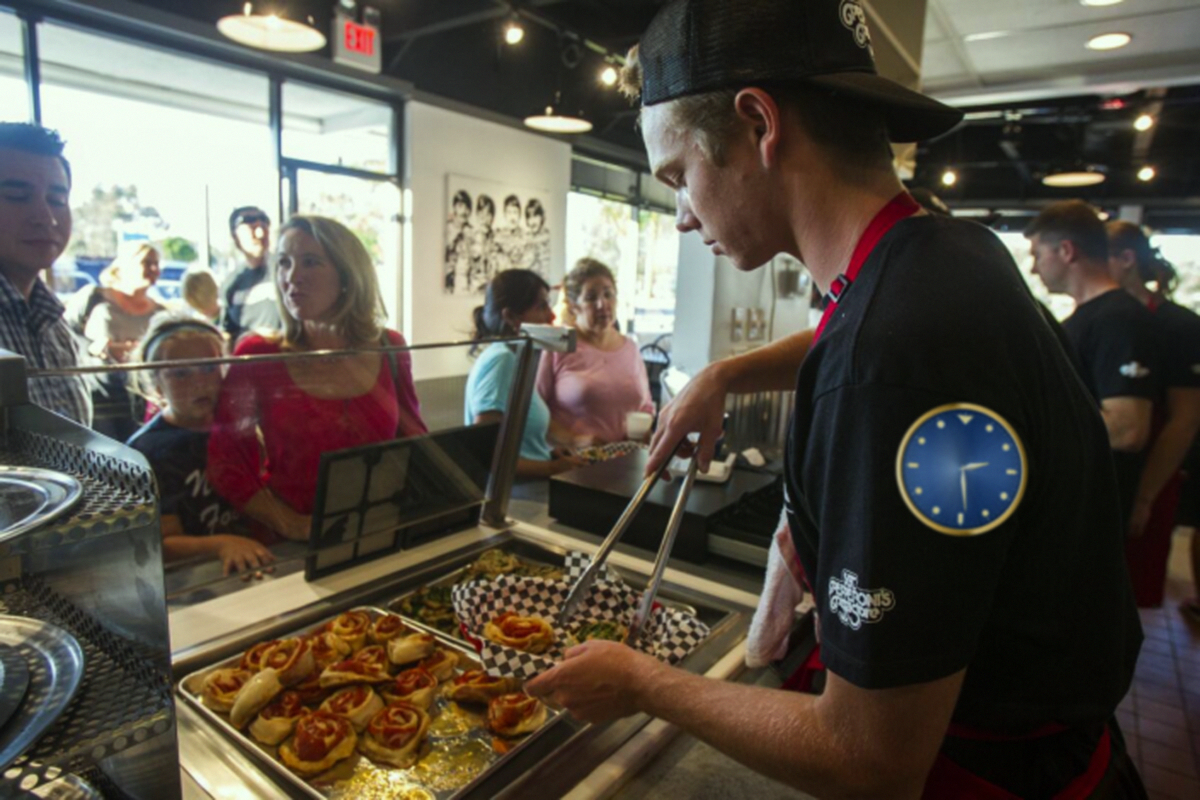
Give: 2:29
